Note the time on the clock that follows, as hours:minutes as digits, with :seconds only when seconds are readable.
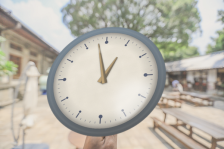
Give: 12:58
